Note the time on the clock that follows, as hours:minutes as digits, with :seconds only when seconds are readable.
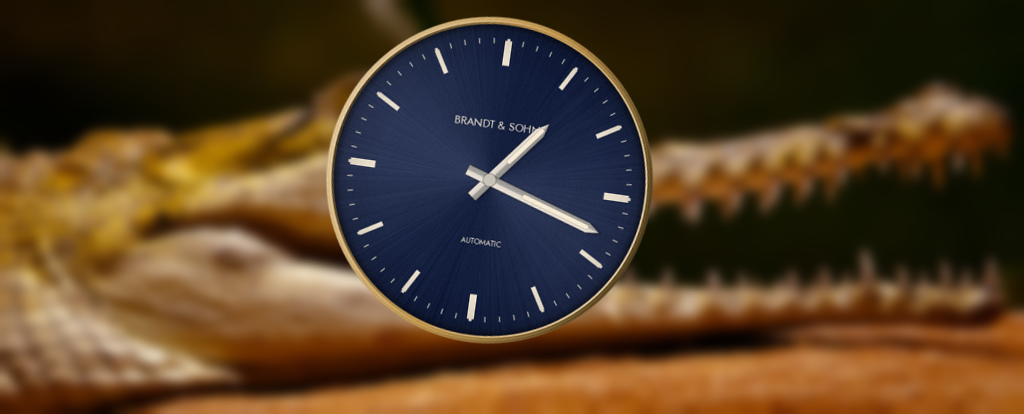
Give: 1:18
